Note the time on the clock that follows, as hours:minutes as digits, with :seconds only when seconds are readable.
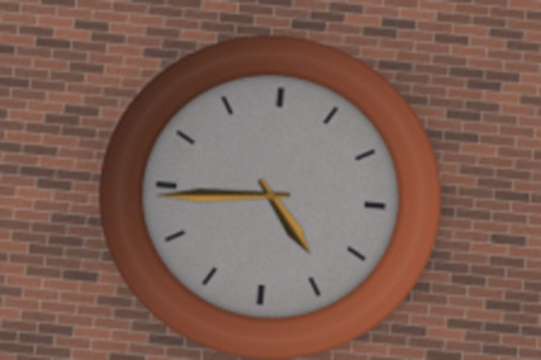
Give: 4:44
